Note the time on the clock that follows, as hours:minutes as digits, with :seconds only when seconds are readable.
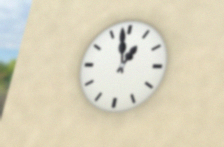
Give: 12:58
